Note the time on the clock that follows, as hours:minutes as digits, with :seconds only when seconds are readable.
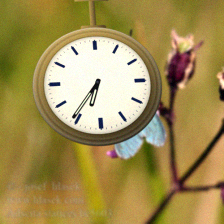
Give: 6:36
